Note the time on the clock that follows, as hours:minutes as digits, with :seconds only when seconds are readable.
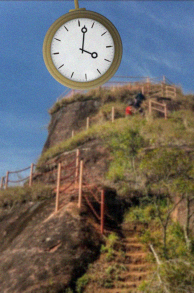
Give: 4:02
